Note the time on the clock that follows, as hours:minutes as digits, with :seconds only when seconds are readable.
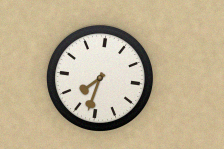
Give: 7:32
